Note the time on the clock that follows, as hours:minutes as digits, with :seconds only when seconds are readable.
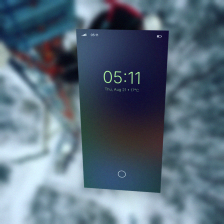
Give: 5:11
